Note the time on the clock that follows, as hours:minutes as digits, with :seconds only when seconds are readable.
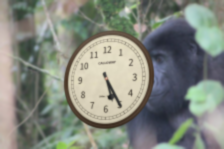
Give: 5:25
